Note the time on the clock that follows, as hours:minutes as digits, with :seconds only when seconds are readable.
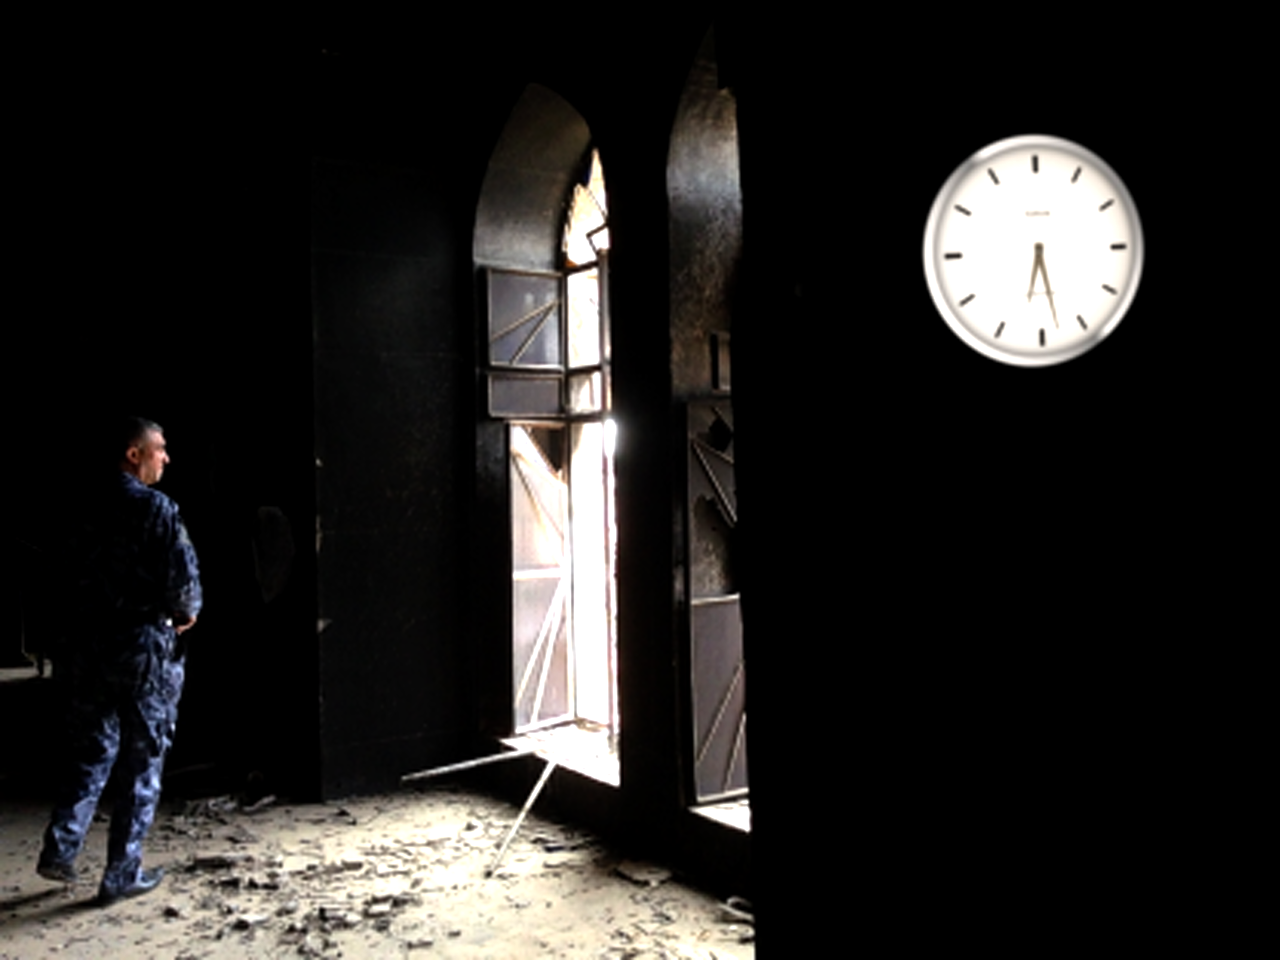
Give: 6:28
